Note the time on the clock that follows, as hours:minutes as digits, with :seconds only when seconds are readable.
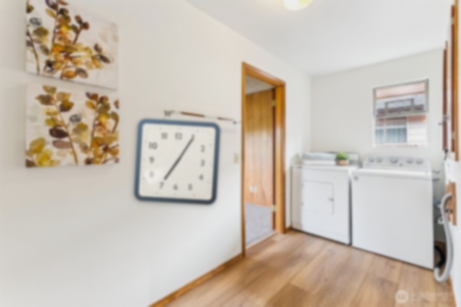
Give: 7:05
